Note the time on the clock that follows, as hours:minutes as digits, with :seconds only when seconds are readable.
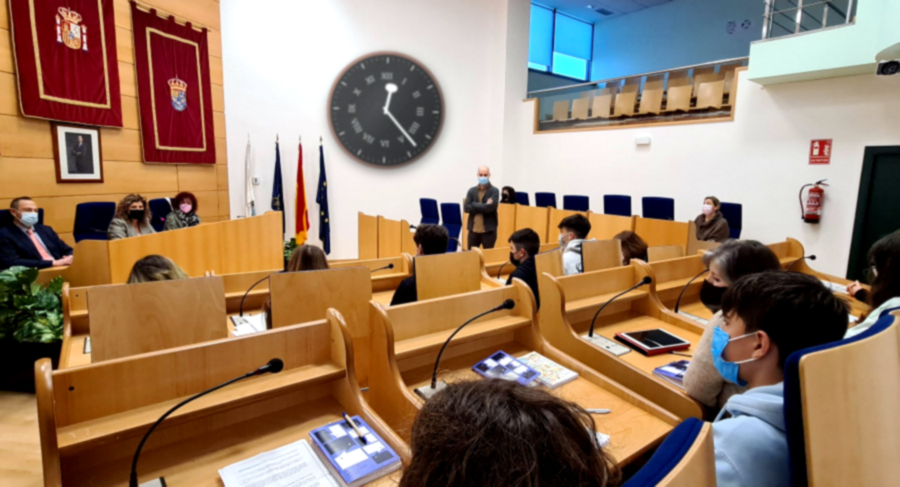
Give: 12:23
